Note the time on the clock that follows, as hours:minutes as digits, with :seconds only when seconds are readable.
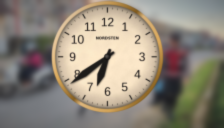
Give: 6:39
